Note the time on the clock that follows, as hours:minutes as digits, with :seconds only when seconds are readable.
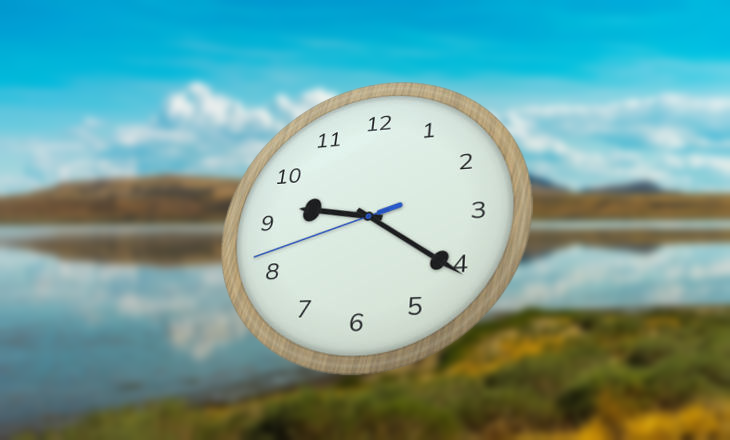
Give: 9:20:42
